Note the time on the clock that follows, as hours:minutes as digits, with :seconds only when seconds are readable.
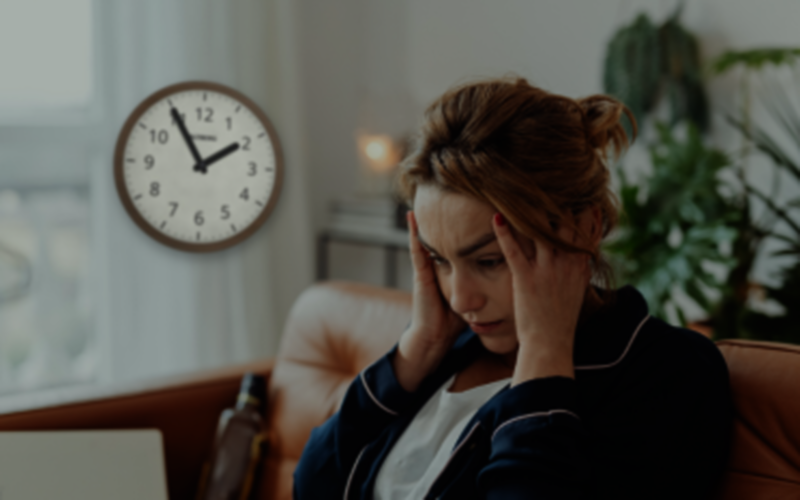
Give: 1:55
